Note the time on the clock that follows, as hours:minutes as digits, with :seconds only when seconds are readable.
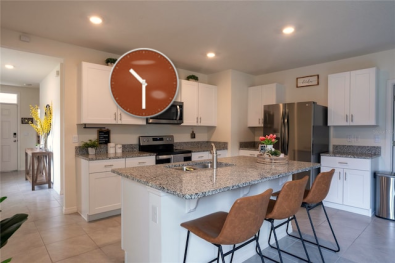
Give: 10:30
